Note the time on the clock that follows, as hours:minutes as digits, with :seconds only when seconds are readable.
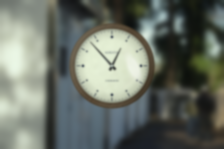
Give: 12:53
